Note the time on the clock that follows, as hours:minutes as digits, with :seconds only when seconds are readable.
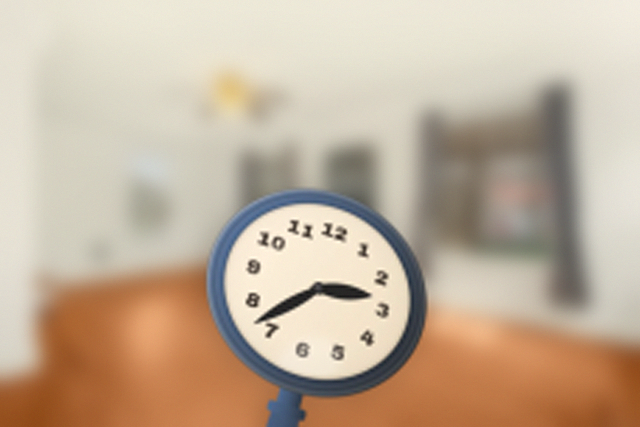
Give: 2:37
